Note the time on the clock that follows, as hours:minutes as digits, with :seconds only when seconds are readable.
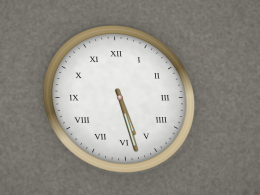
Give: 5:28
